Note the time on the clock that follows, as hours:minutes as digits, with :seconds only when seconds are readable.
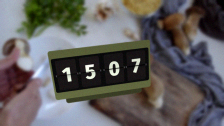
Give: 15:07
